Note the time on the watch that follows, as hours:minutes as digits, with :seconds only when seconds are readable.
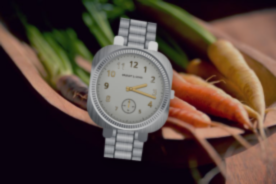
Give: 2:17
